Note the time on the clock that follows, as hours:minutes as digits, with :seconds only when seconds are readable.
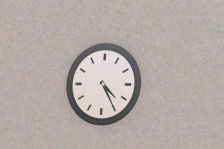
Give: 4:25
